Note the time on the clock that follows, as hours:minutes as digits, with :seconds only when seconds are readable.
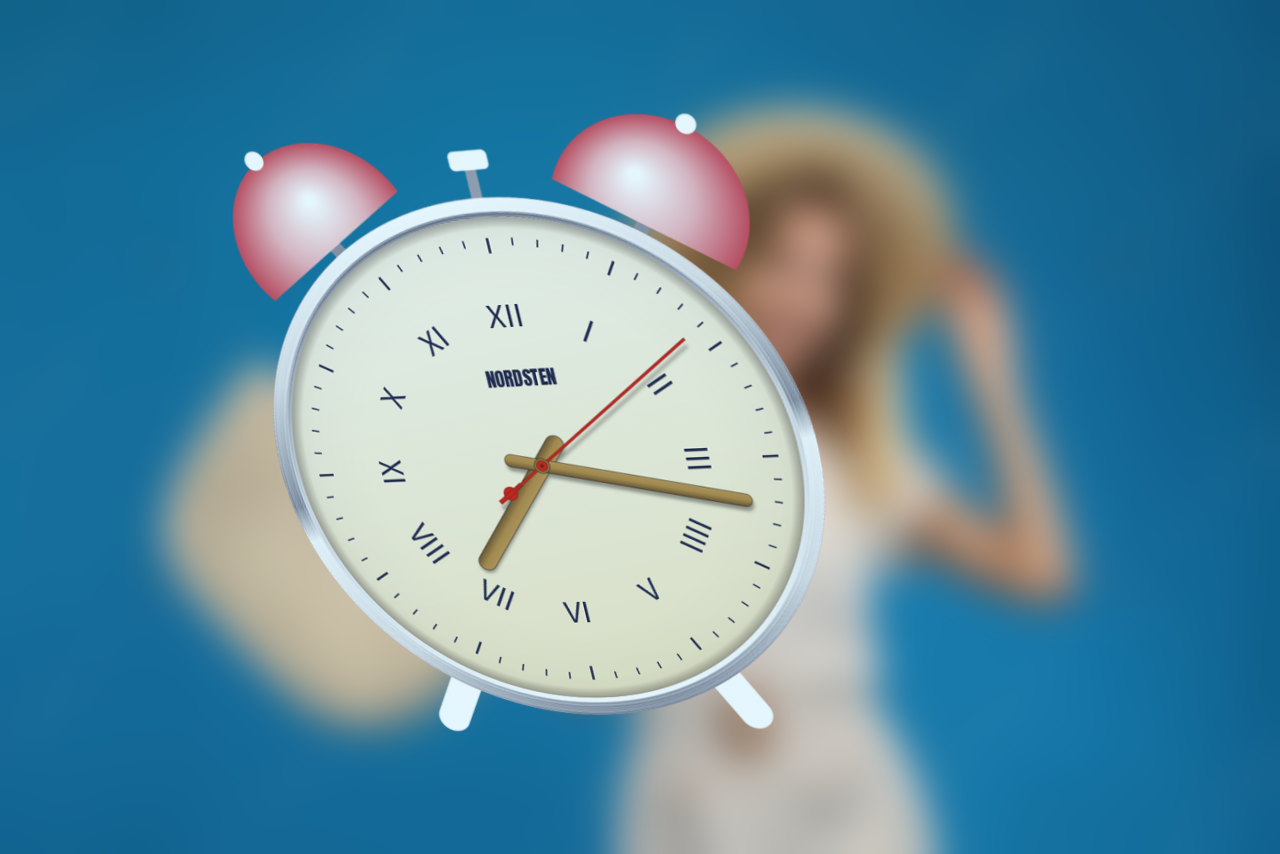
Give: 7:17:09
